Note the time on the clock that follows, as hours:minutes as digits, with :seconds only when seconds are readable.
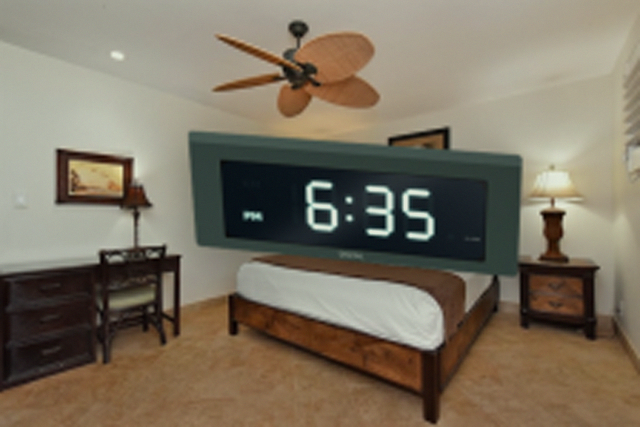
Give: 6:35
